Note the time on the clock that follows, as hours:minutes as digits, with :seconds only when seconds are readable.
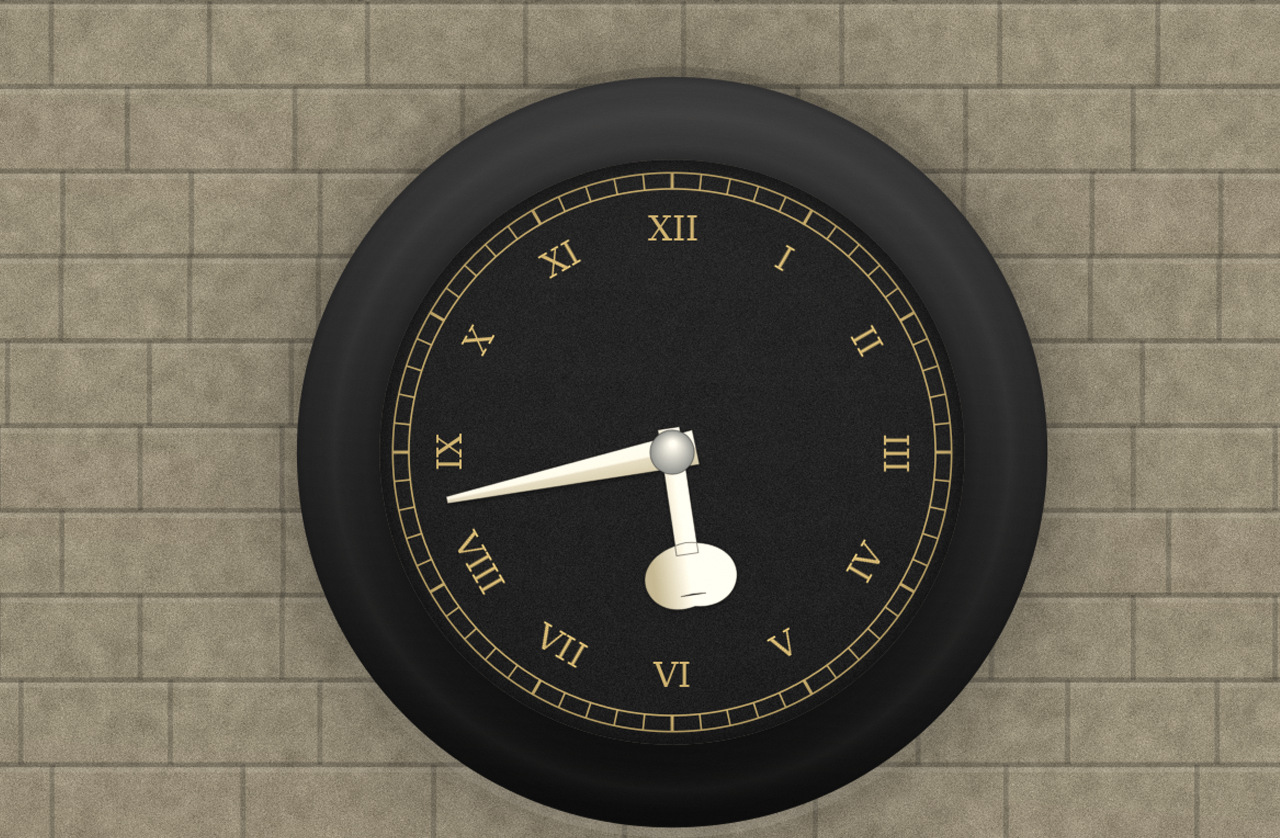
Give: 5:43
